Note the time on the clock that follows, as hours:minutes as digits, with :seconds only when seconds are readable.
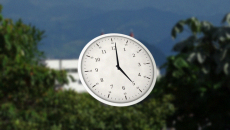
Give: 5:01
